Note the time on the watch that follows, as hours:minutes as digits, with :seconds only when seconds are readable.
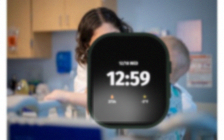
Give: 12:59
